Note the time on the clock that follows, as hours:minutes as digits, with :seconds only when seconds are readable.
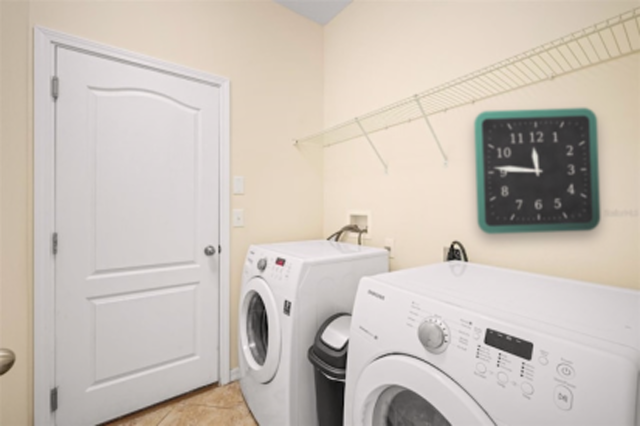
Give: 11:46
